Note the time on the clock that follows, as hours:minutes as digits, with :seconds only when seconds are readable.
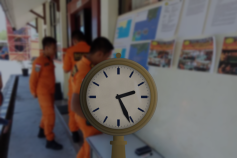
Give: 2:26
